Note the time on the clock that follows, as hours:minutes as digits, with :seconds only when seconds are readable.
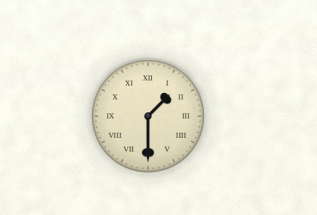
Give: 1:30
